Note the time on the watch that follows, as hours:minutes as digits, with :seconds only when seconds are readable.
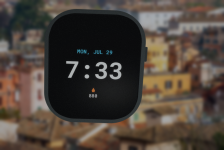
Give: 7:33
